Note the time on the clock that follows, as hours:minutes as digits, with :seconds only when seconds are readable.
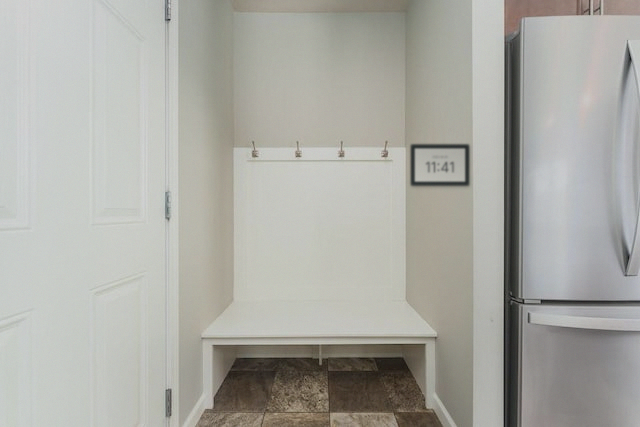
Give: 11:41
